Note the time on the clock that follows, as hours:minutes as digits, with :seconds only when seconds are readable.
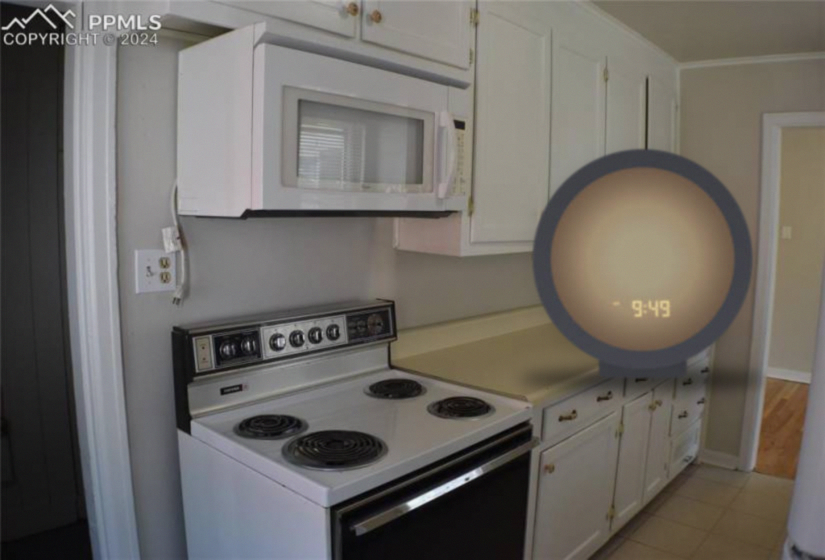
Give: 9:49
